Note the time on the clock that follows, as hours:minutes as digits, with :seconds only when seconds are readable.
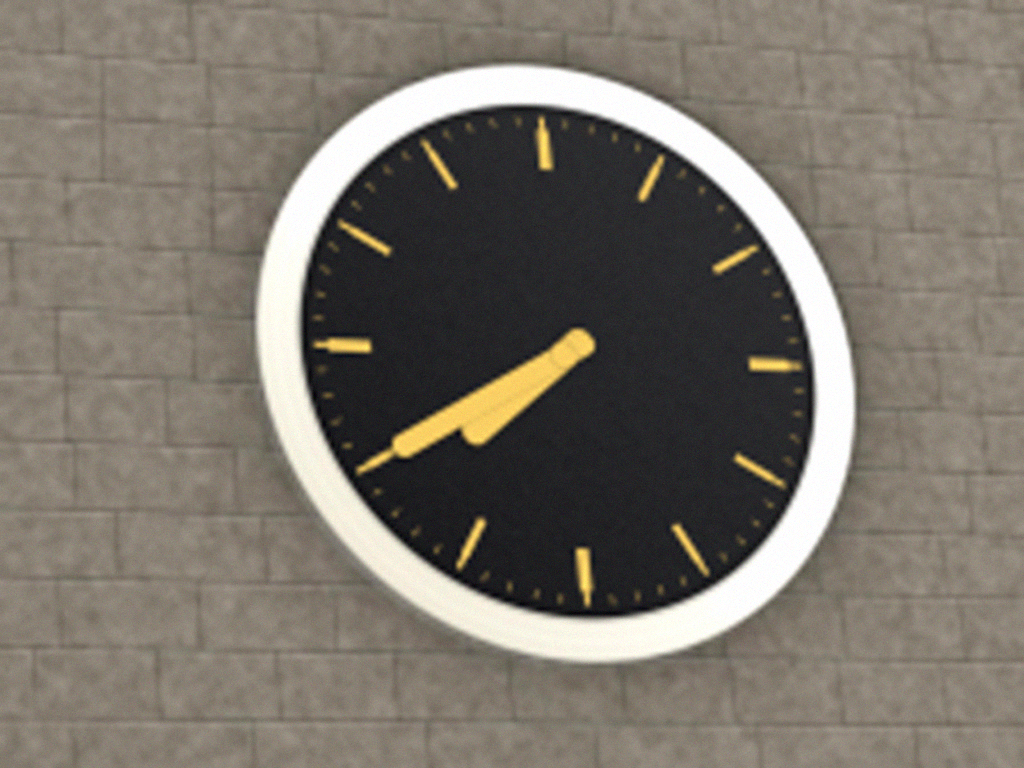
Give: 7:40
